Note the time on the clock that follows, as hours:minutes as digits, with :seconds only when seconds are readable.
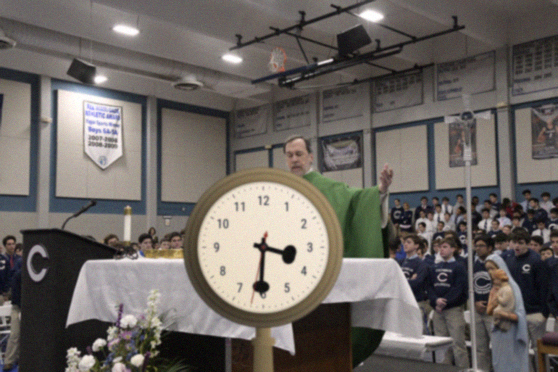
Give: 3:30:32
